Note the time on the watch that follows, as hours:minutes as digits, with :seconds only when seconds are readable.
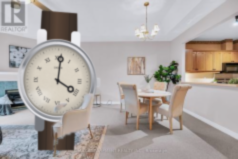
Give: 4:01
